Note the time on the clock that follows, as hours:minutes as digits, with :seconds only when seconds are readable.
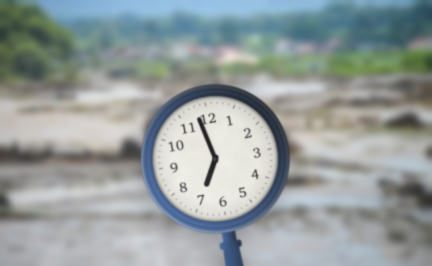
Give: 6:58
